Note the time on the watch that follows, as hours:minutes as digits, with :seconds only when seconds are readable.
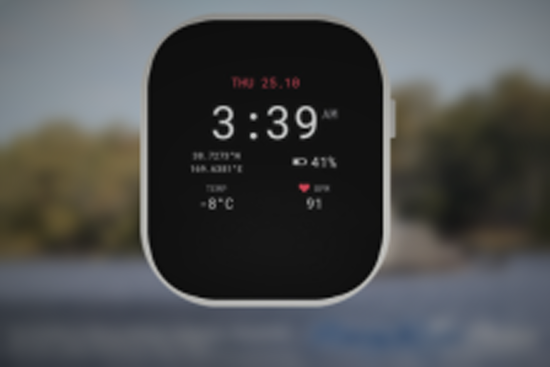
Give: 3:39
